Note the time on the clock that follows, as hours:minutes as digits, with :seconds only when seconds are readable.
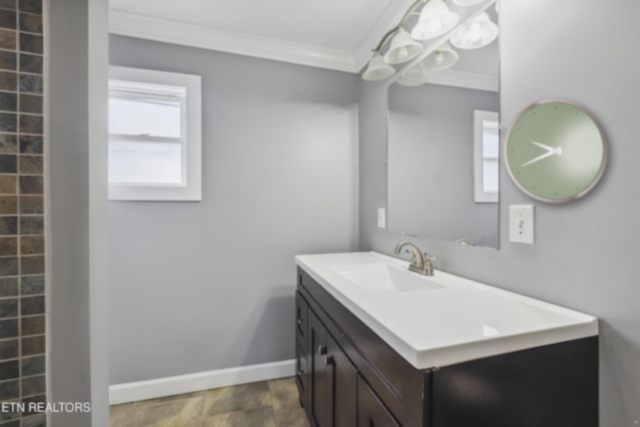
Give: 9:41
